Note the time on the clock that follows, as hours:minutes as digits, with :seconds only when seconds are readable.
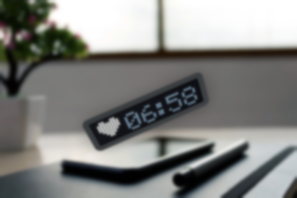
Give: 6:58
